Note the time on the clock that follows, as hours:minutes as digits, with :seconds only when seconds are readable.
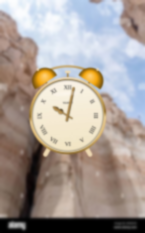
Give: 10:02
